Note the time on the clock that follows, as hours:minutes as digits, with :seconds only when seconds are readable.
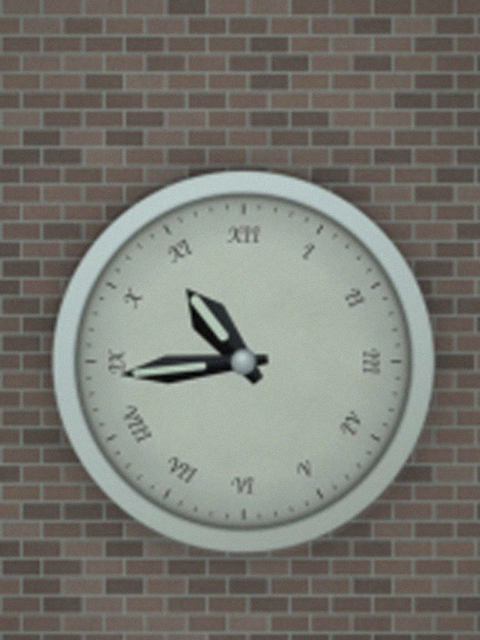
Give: 10:44
